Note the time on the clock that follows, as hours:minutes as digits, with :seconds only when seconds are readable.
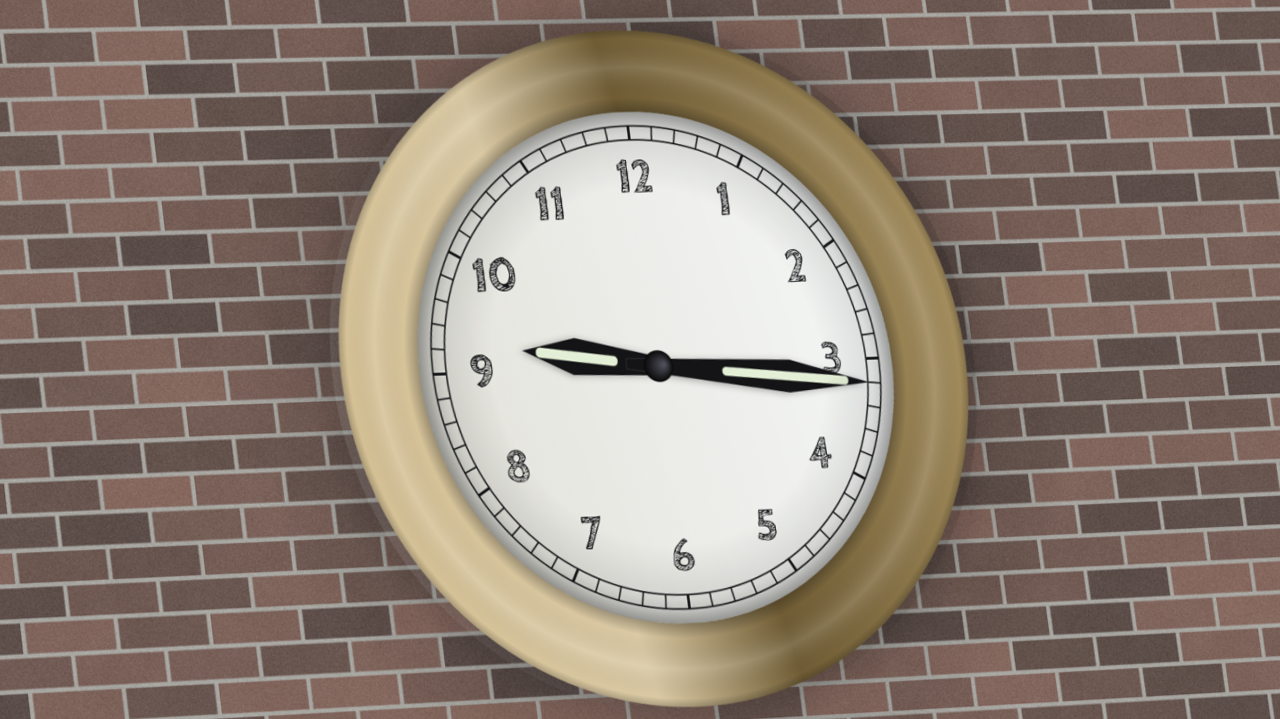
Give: 9:16
